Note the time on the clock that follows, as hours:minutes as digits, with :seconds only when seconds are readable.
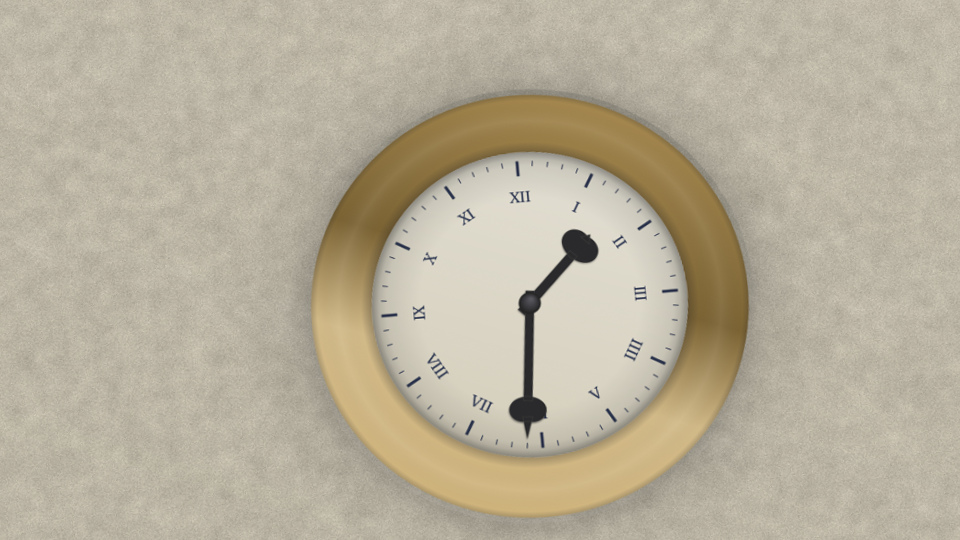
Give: 1:31
